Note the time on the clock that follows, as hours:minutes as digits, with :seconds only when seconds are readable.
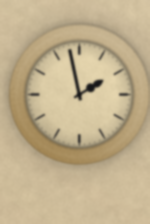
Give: 1:58
